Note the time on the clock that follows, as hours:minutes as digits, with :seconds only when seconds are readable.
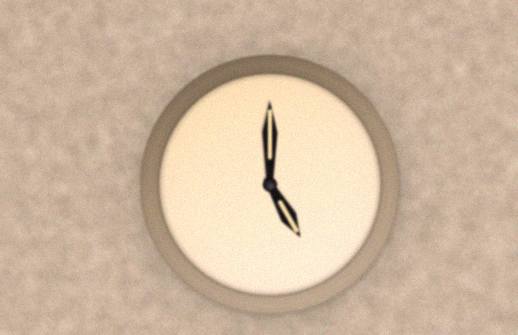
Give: 5:00
